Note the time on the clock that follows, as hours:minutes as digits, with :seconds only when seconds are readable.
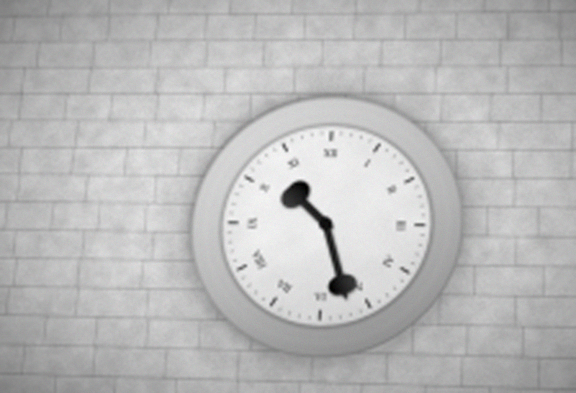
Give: 10:27
